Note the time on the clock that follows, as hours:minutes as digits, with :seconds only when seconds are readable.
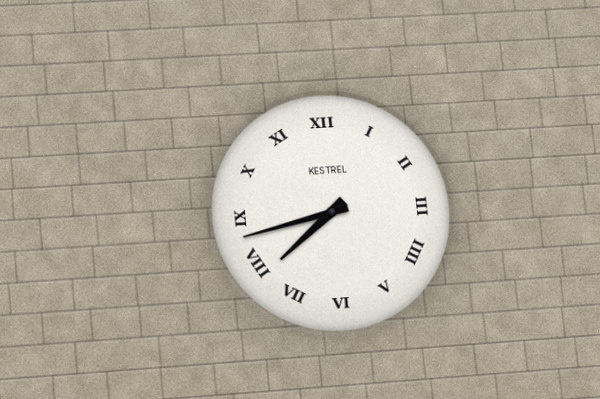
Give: 7:43
